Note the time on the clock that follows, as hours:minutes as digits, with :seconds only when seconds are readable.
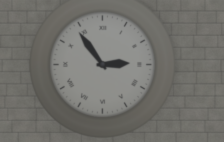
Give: 2:54
